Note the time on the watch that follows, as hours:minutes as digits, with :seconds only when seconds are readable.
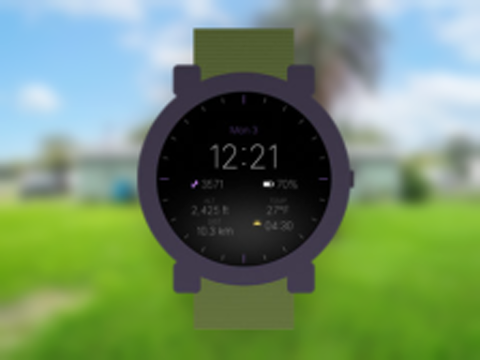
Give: 12:21
